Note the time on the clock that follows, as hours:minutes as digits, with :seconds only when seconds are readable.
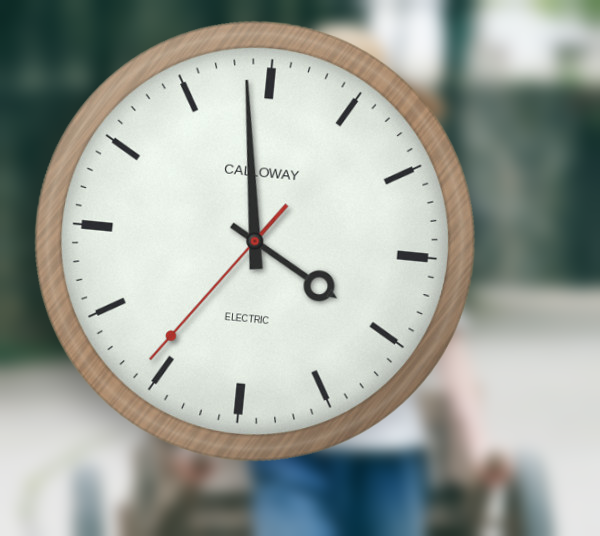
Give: 3:58:36
